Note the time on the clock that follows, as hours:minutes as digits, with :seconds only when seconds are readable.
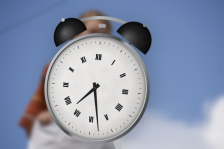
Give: 7:28
